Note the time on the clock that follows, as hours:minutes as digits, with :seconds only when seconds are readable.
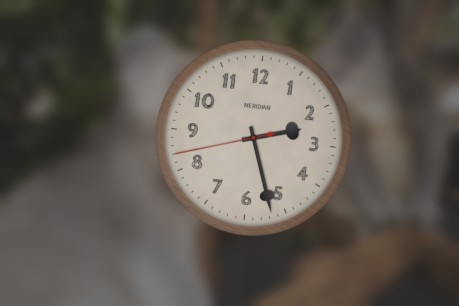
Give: 2:26:42
